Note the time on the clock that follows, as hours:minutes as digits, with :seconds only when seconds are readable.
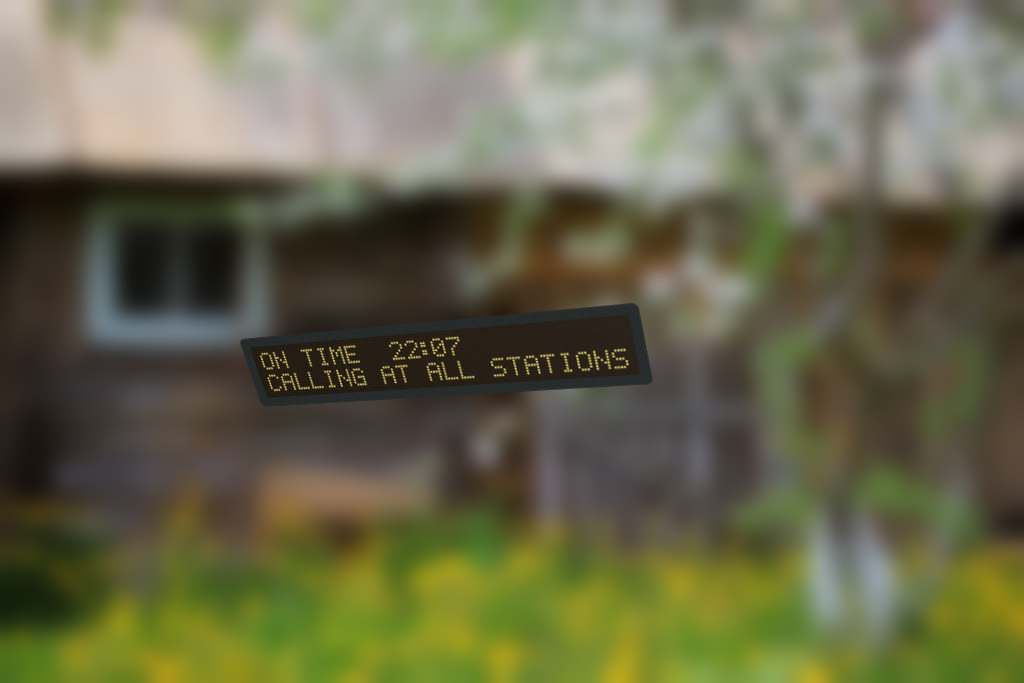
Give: 22:07
